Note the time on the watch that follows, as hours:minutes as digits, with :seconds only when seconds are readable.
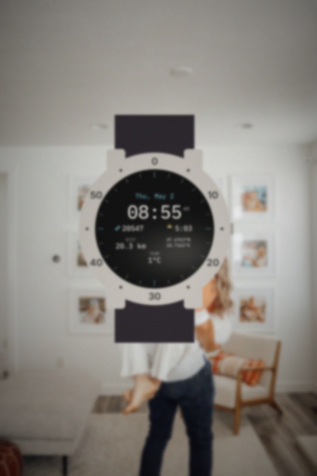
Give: 8:55
